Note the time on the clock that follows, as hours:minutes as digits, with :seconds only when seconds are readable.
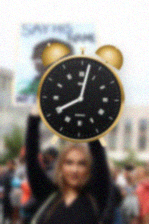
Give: 8:02
